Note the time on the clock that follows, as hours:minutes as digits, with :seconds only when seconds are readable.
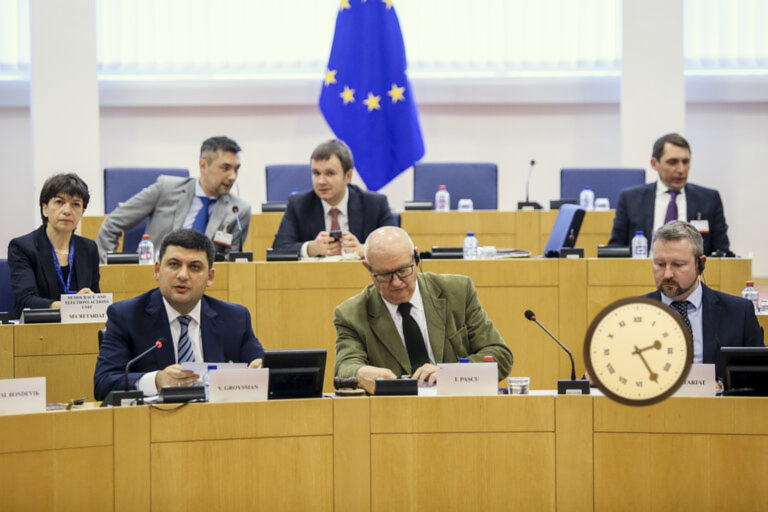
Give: 2:25
